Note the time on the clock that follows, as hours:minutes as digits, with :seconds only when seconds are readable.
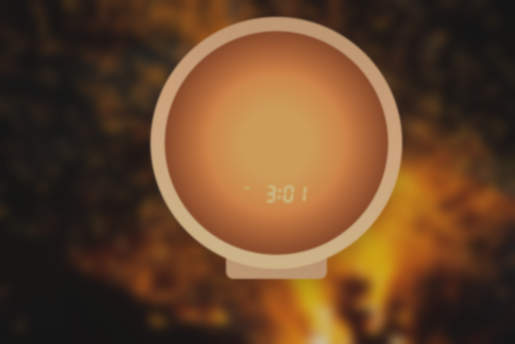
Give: 3:01
